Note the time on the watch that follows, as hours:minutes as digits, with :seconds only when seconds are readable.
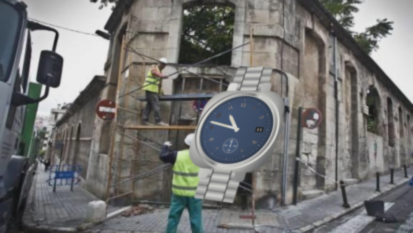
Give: 10:47
